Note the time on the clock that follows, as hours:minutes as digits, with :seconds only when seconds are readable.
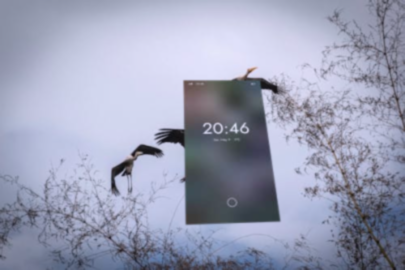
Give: 20:46
